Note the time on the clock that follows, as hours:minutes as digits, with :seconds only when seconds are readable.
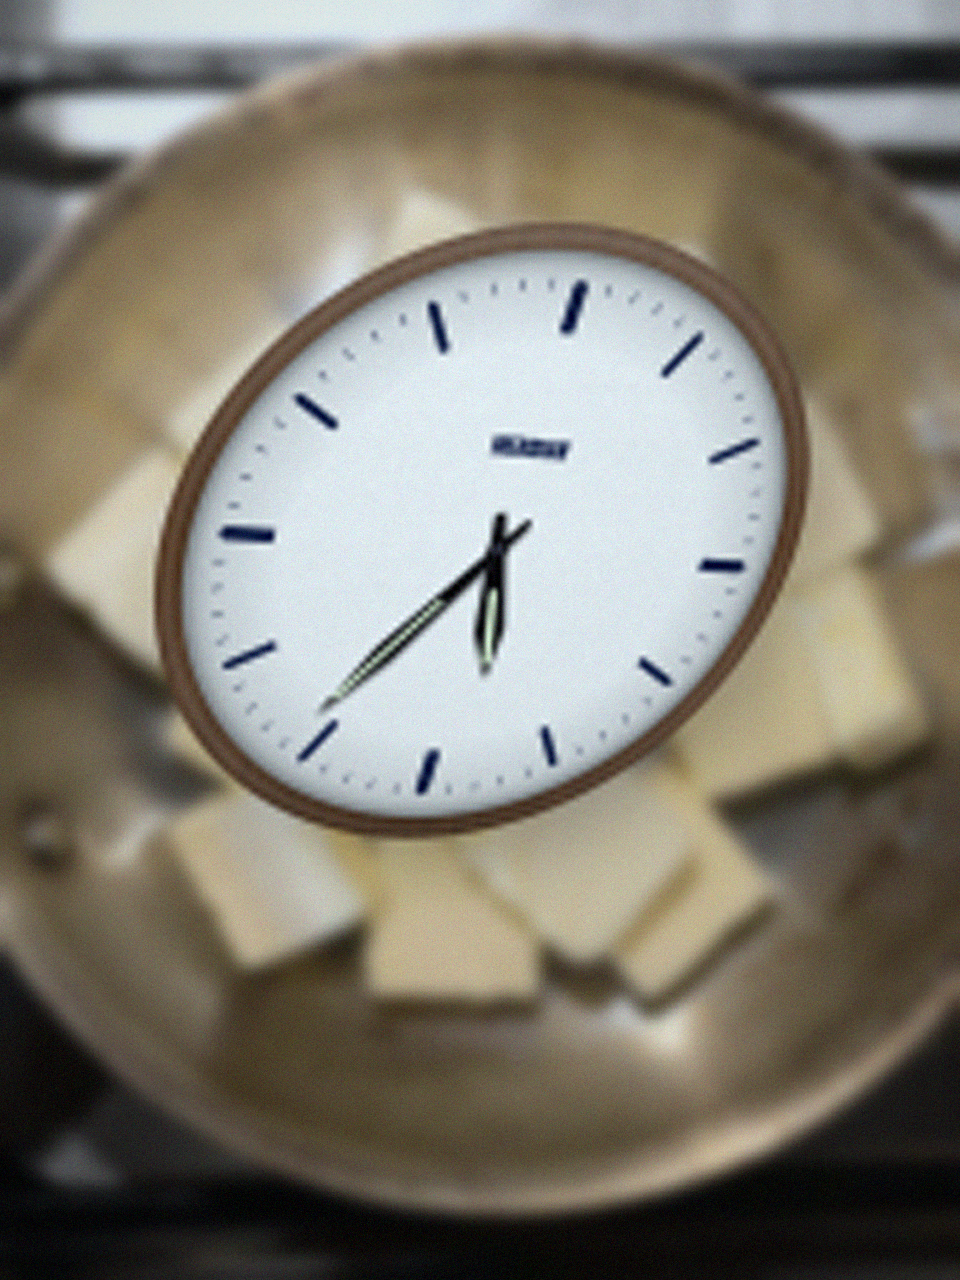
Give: 5:36
